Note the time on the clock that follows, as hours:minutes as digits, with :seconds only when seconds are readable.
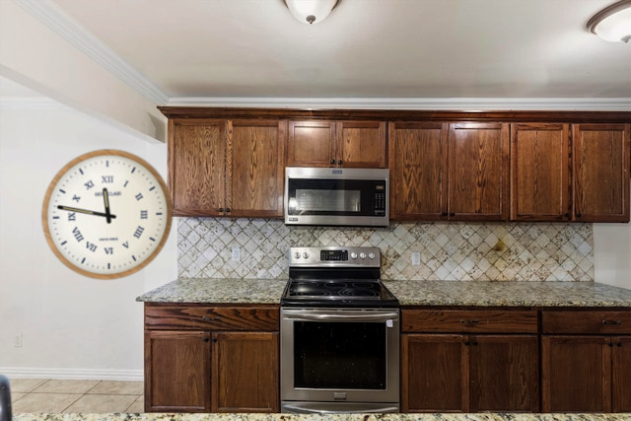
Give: 11:47
